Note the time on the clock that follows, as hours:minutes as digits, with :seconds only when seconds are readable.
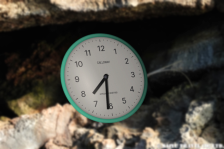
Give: 7:31
